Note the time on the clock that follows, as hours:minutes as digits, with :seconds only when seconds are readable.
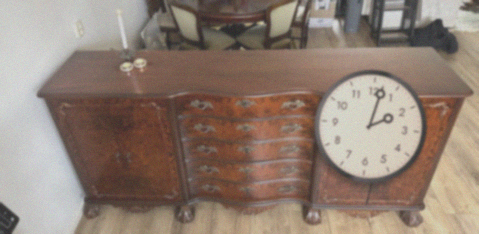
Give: 2:02
